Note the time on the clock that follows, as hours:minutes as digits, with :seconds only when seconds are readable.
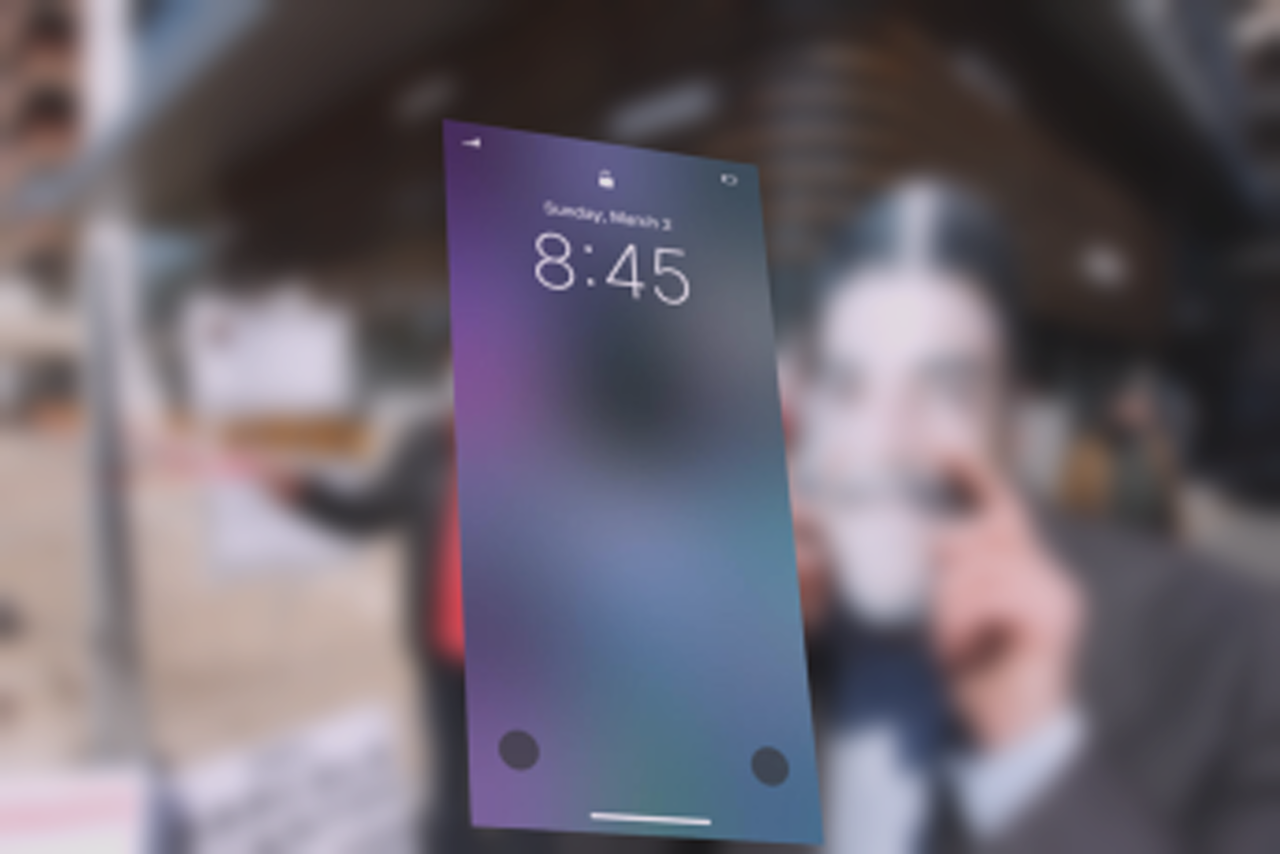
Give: 8:45
